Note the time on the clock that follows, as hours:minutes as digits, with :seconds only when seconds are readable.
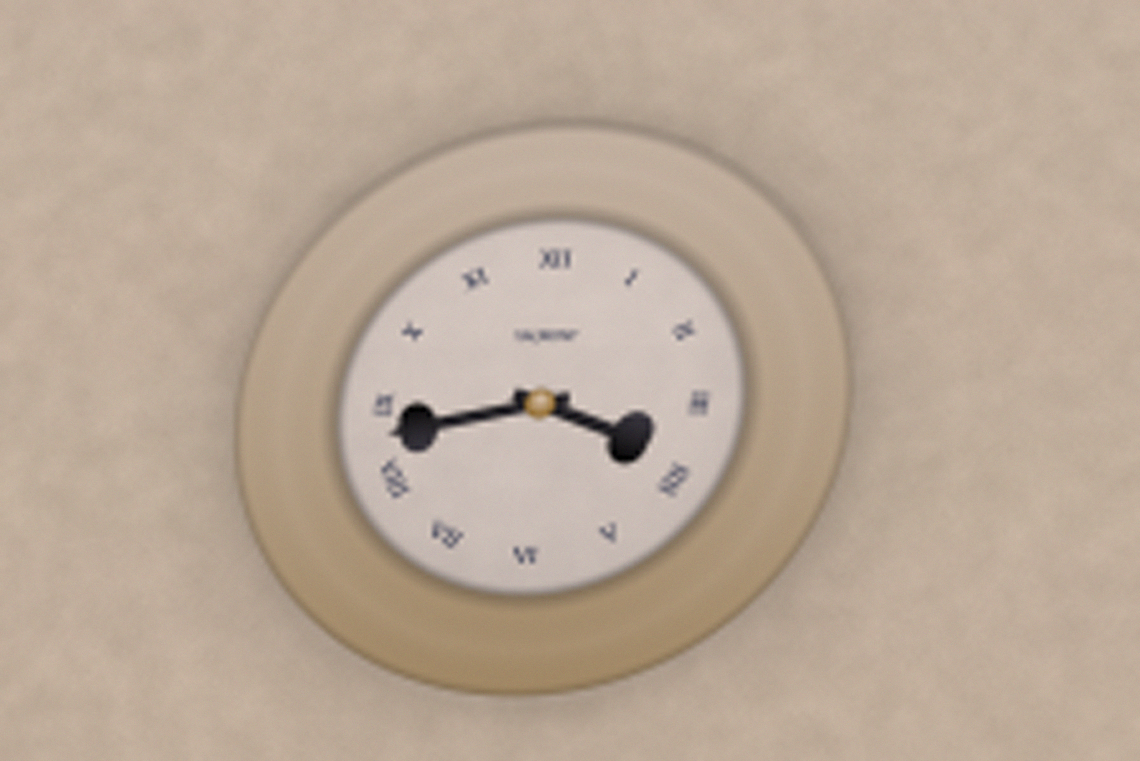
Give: 3:43
